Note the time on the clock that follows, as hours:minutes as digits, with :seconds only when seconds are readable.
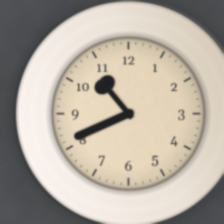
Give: 10:41
